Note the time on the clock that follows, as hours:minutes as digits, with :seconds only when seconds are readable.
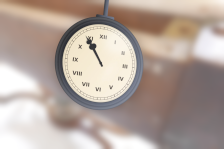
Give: 10:54
